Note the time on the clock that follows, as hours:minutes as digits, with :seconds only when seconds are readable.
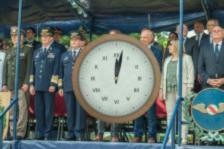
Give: 12:02
